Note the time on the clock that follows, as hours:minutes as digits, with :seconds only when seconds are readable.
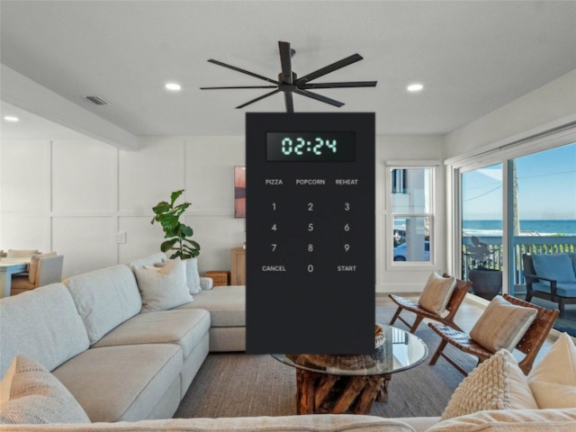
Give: 2:24
